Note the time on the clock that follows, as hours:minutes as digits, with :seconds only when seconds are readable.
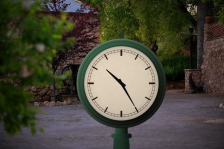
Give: 10:25
